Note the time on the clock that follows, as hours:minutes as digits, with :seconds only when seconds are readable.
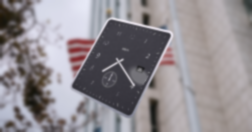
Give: 7:20
